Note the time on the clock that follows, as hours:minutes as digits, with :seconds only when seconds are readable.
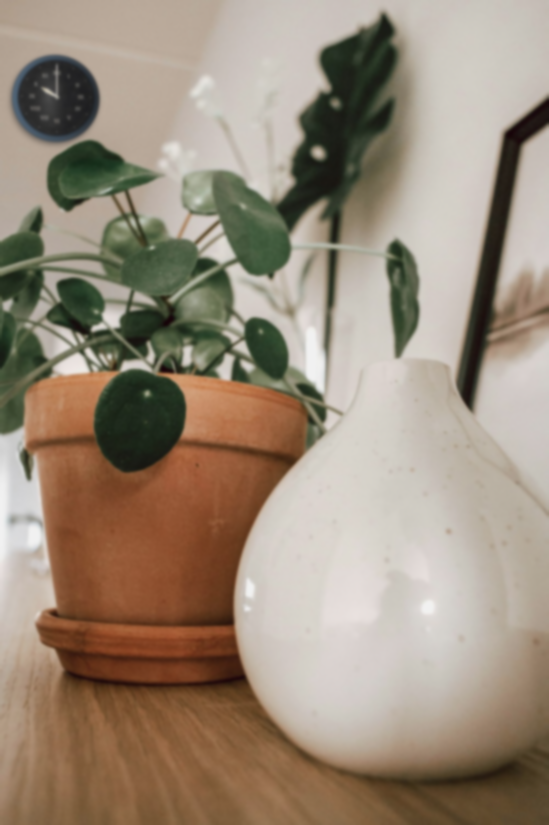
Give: 10:00
